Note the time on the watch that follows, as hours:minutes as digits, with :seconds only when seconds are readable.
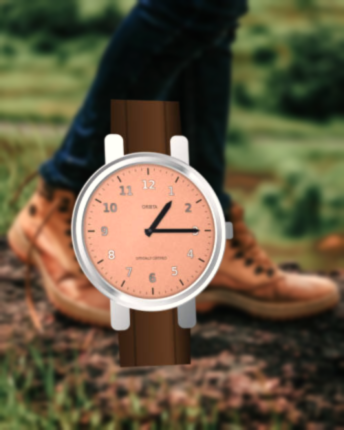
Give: 1:15
